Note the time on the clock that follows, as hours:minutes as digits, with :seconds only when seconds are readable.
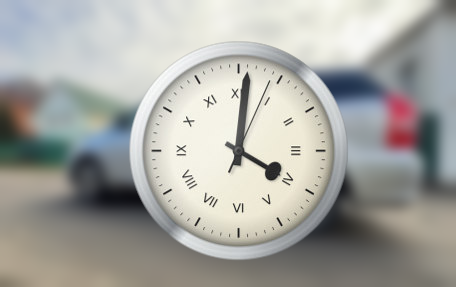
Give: 4:01:04
